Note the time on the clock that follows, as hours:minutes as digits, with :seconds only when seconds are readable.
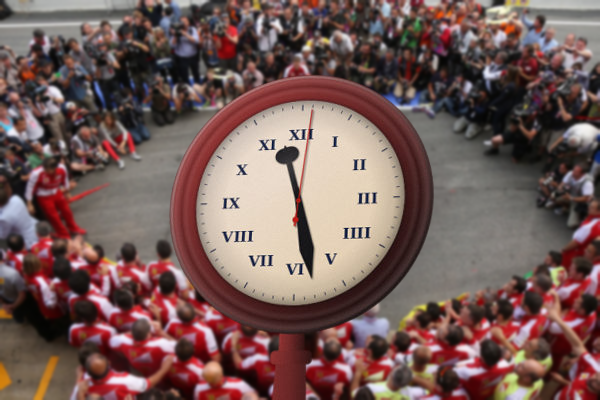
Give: 11:28:01
